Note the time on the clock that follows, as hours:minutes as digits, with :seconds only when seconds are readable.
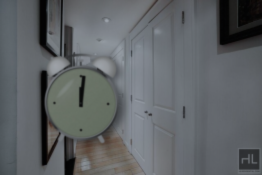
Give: 12:01
